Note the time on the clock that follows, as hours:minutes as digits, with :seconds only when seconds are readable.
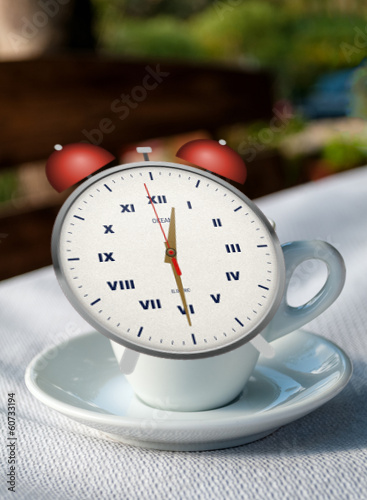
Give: 12:29:59
